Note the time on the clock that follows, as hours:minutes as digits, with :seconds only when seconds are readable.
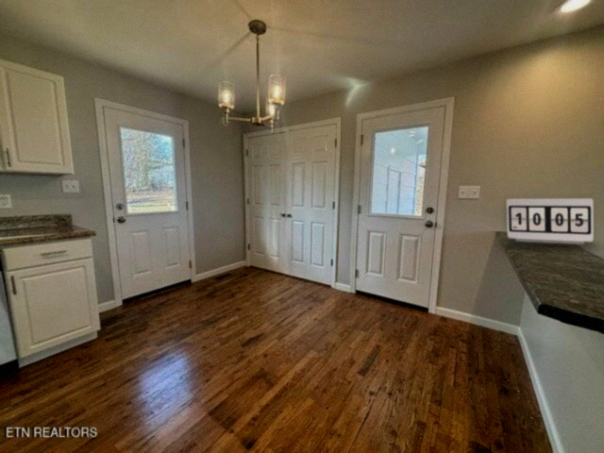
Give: 10:05
